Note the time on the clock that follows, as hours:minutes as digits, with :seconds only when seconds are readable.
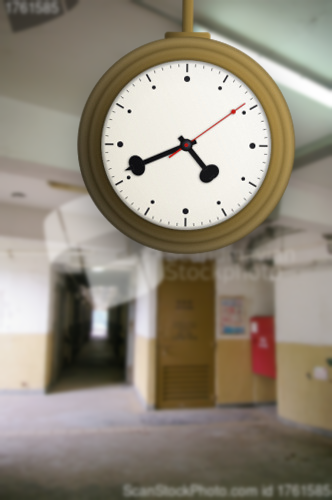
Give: 4:41:09
